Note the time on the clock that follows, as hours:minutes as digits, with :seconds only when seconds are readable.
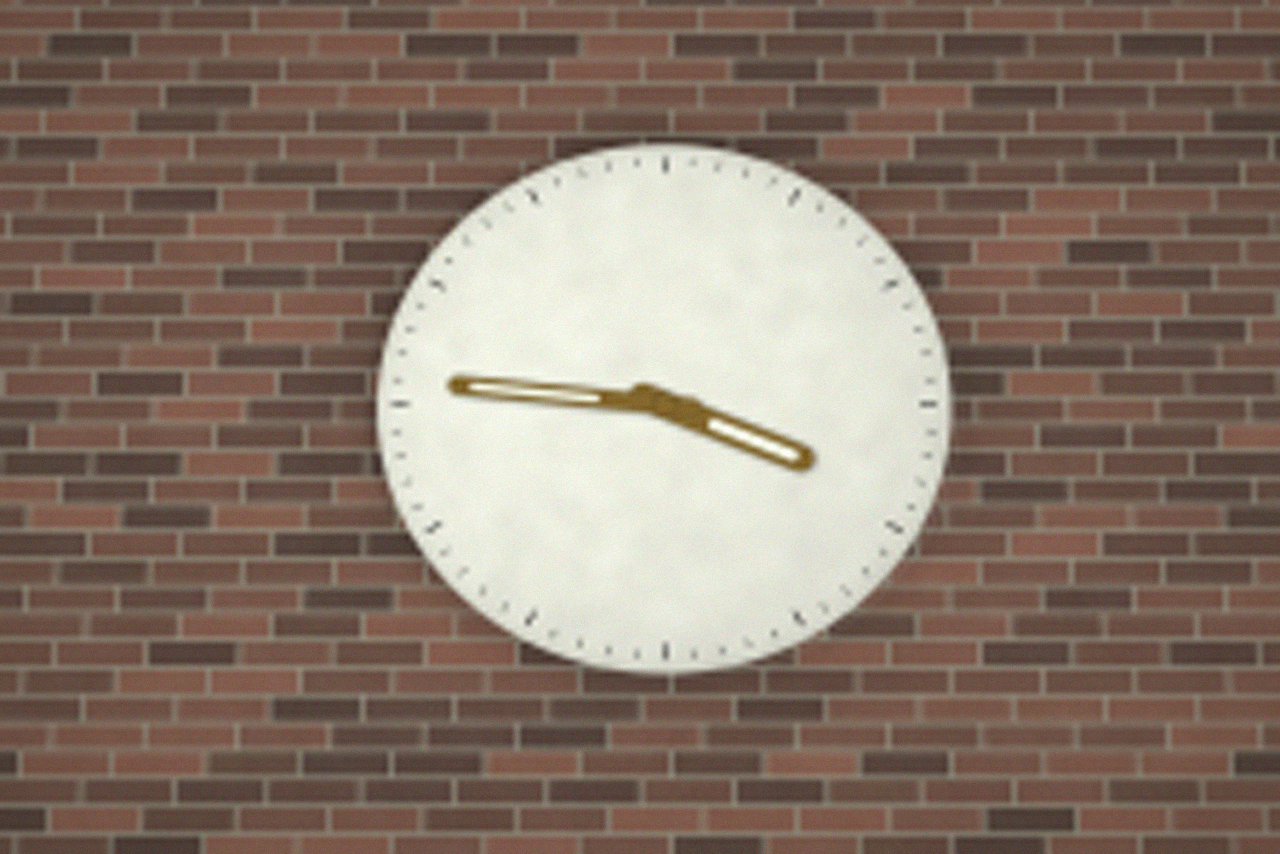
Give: 3:46
